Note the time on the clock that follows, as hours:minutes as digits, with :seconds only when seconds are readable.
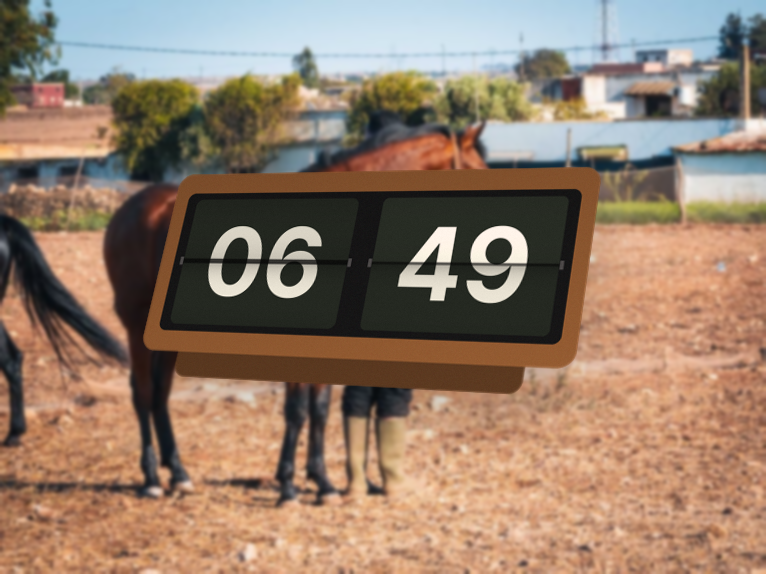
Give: 6:49
